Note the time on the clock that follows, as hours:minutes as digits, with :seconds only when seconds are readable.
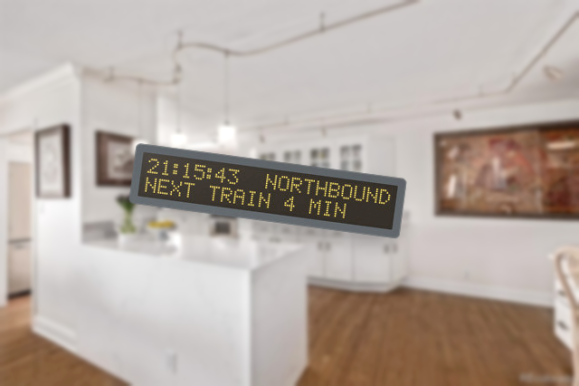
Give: 21:15:43
